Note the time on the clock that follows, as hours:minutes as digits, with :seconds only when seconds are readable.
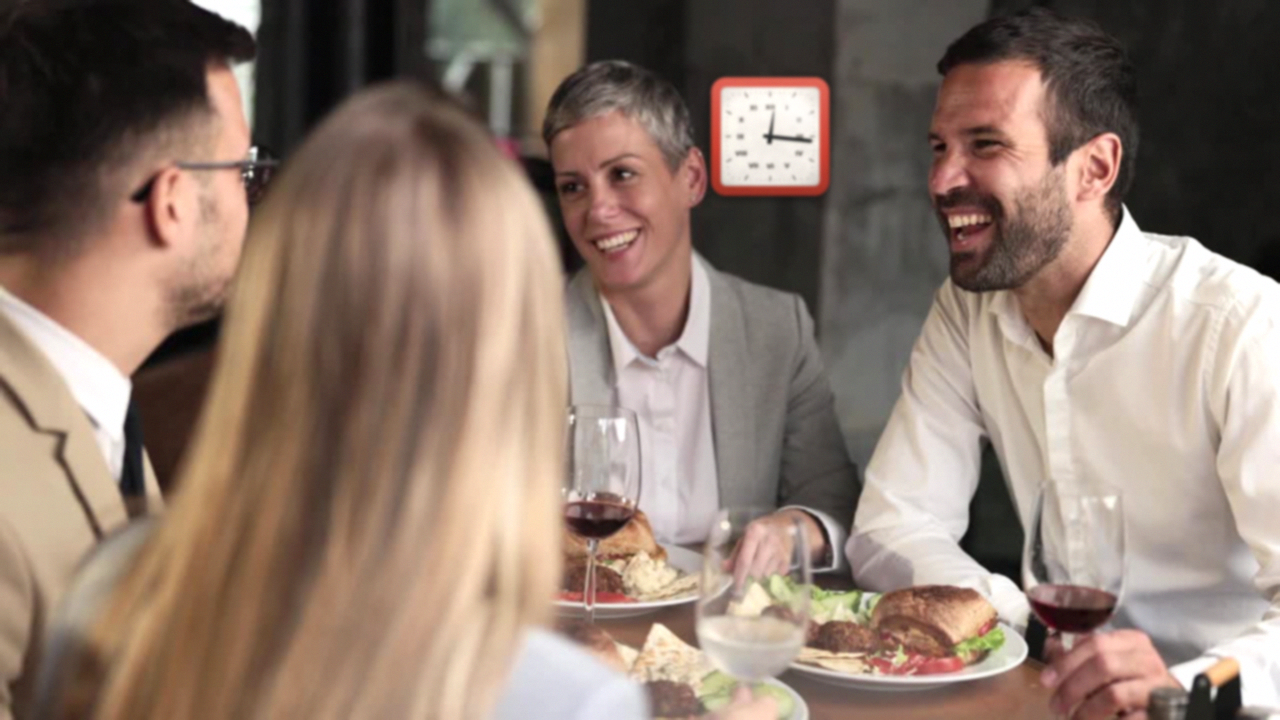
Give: 12:16
